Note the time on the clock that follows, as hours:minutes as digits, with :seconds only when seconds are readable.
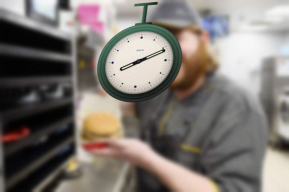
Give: 8:11
